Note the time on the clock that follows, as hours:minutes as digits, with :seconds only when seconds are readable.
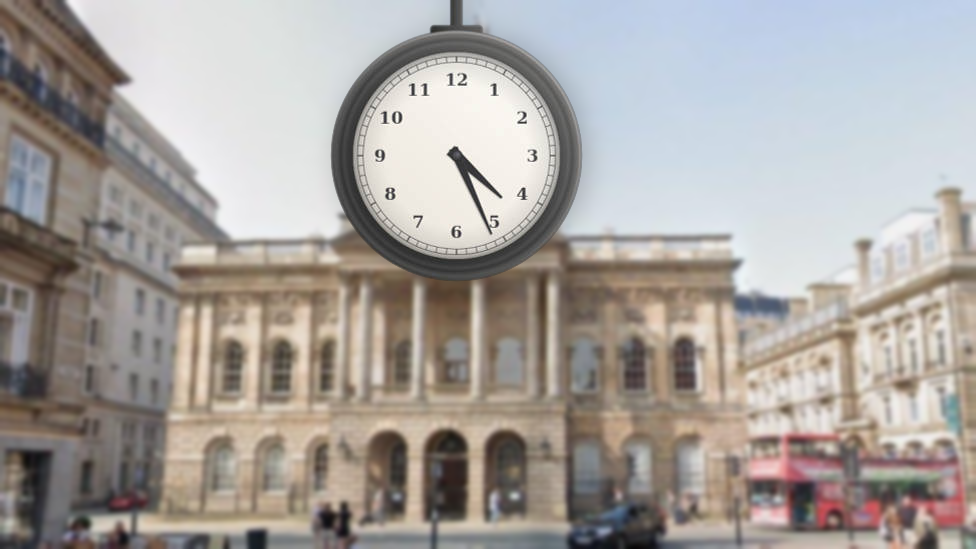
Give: 4:26
